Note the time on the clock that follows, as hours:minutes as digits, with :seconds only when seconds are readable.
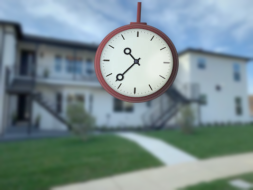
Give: 10:37
